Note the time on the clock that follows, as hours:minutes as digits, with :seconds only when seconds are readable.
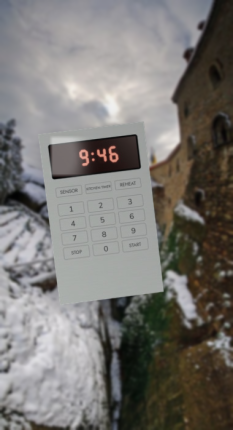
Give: 9:46
